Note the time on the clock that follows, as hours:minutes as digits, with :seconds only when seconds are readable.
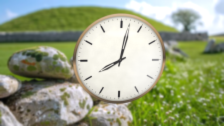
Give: 8:02
